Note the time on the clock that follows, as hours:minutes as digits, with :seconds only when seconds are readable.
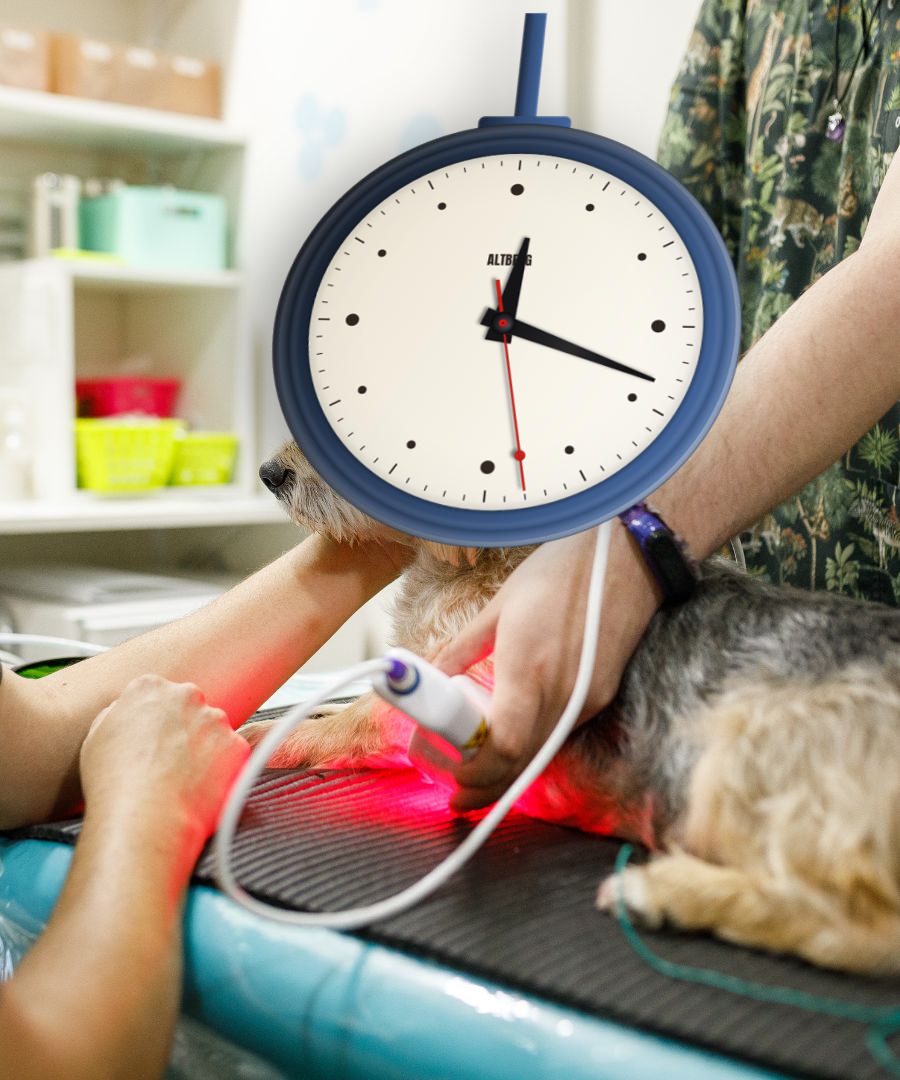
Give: 12:18:28
